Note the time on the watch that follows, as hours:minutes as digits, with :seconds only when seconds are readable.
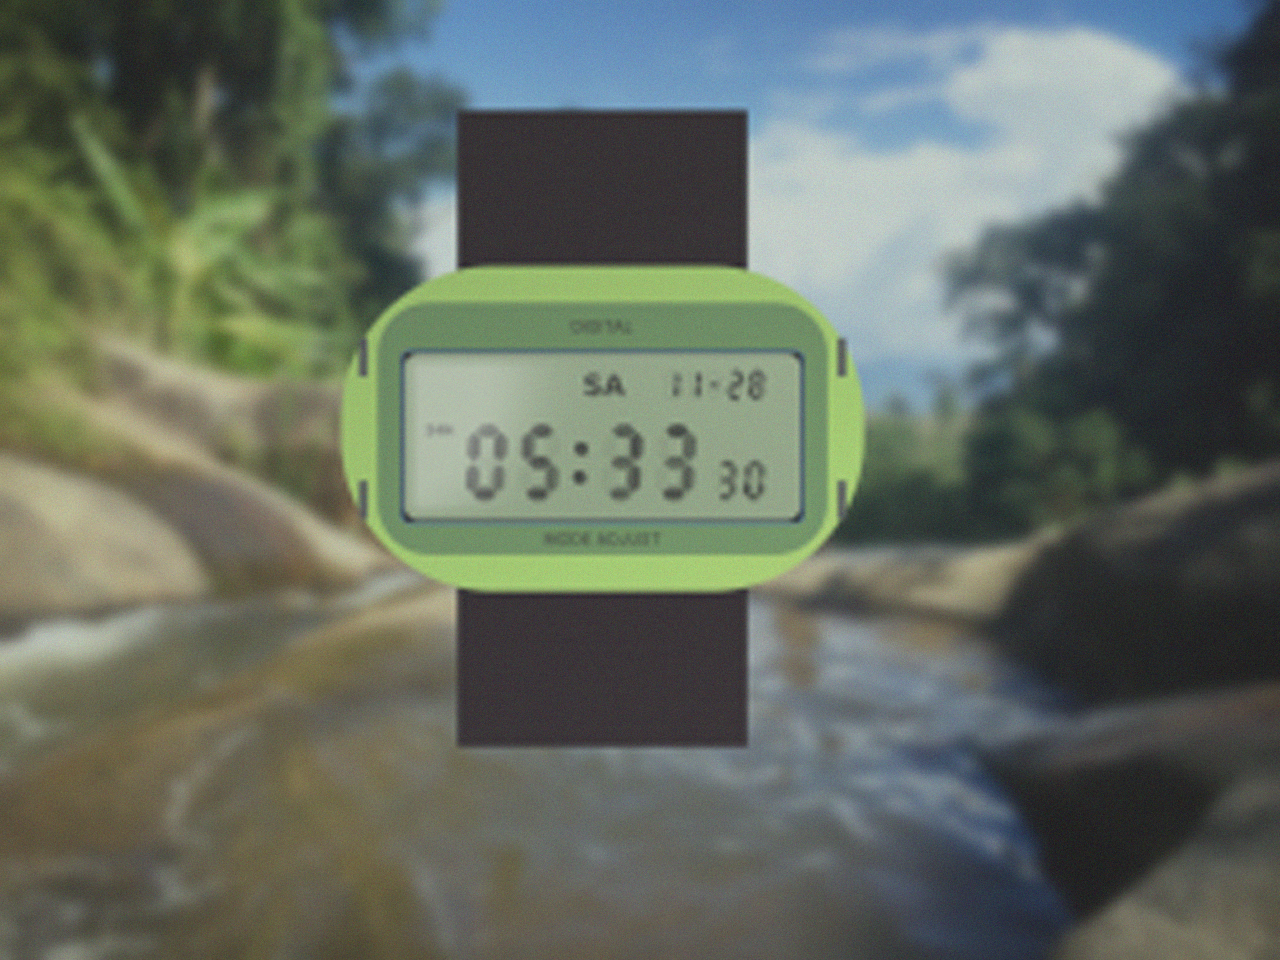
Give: 5:33:30
